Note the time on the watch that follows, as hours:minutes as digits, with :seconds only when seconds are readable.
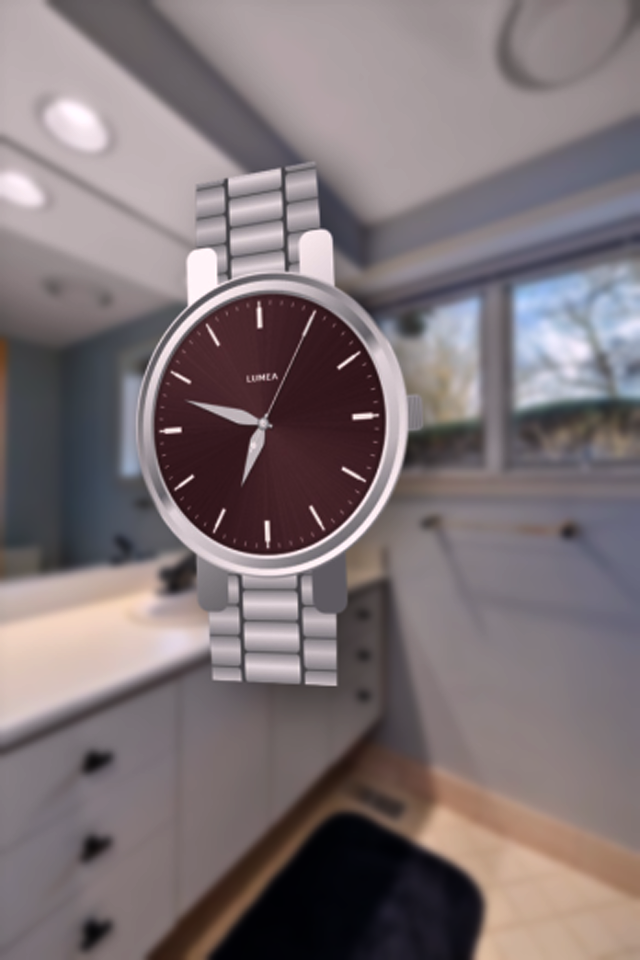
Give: 6:48:05
